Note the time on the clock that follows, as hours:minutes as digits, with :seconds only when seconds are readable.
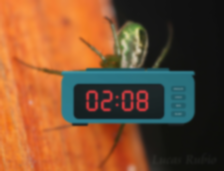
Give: 2:08
